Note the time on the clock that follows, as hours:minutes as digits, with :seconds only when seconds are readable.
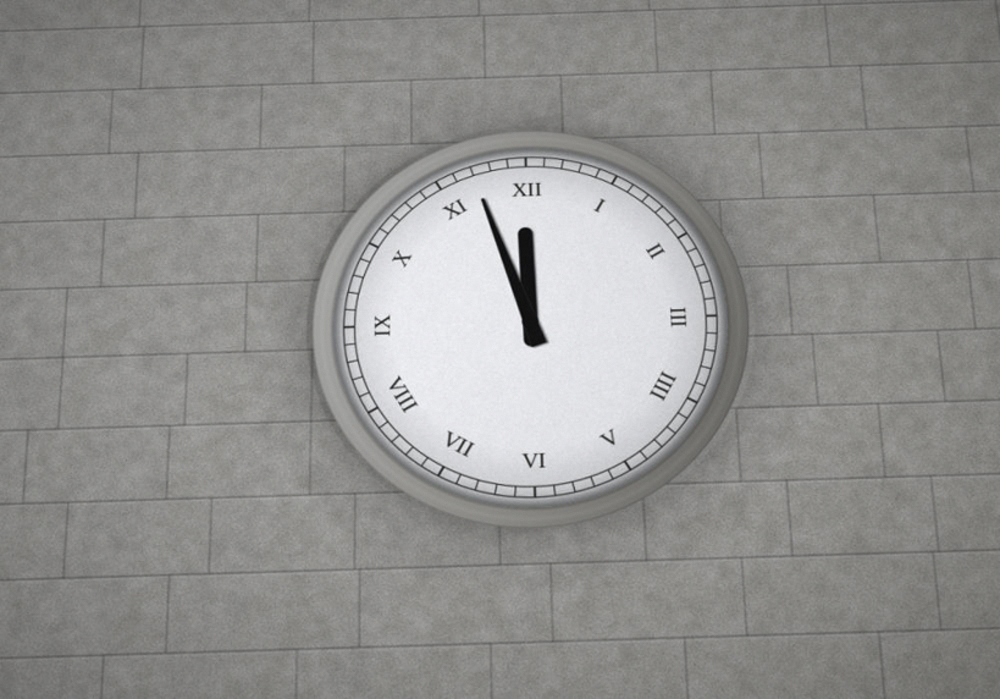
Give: 11:57
